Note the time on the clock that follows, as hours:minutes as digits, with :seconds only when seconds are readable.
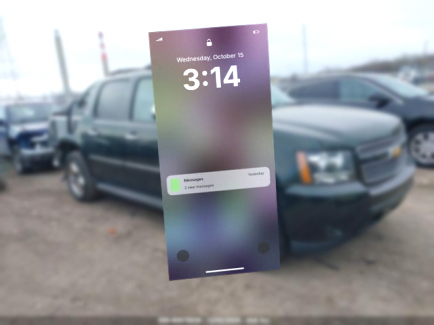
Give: 3:14
